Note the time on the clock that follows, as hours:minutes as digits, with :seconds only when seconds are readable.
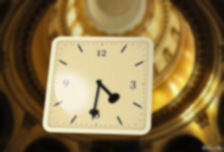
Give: 4:31
